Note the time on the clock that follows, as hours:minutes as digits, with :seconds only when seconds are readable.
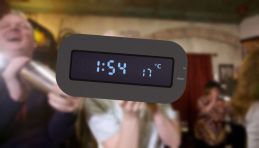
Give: 1:54
